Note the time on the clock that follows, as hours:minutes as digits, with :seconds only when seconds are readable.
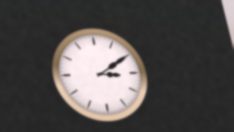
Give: 3:10
